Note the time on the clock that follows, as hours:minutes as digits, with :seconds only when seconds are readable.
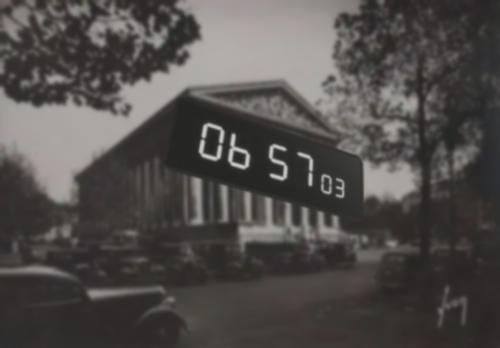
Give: 6:57:03
